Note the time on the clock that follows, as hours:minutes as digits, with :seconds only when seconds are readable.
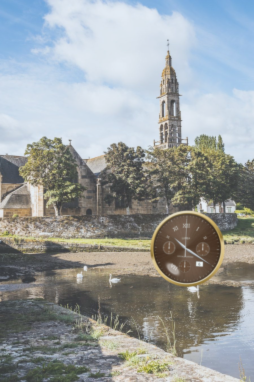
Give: 10:20
